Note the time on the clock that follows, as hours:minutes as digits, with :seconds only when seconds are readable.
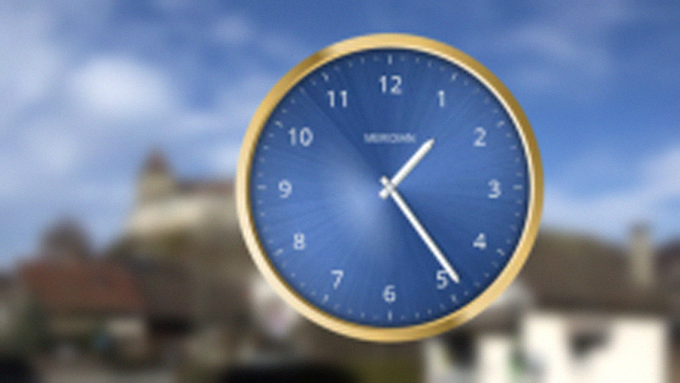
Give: 1:24
